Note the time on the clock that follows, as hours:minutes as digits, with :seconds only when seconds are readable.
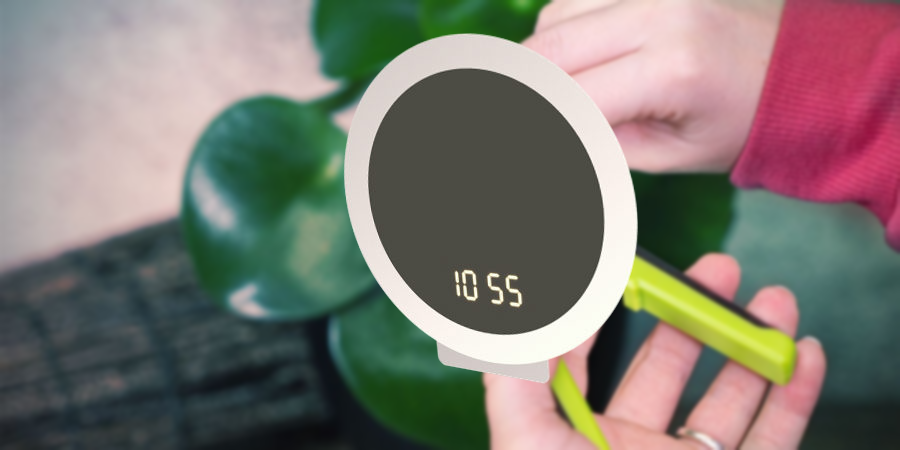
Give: 10:55
